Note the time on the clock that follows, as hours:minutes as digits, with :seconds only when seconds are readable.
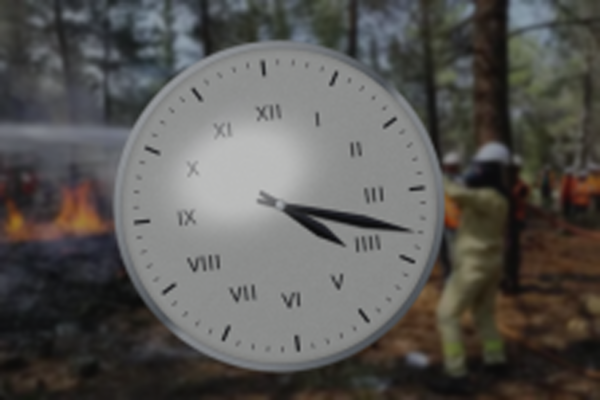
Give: 4:18
